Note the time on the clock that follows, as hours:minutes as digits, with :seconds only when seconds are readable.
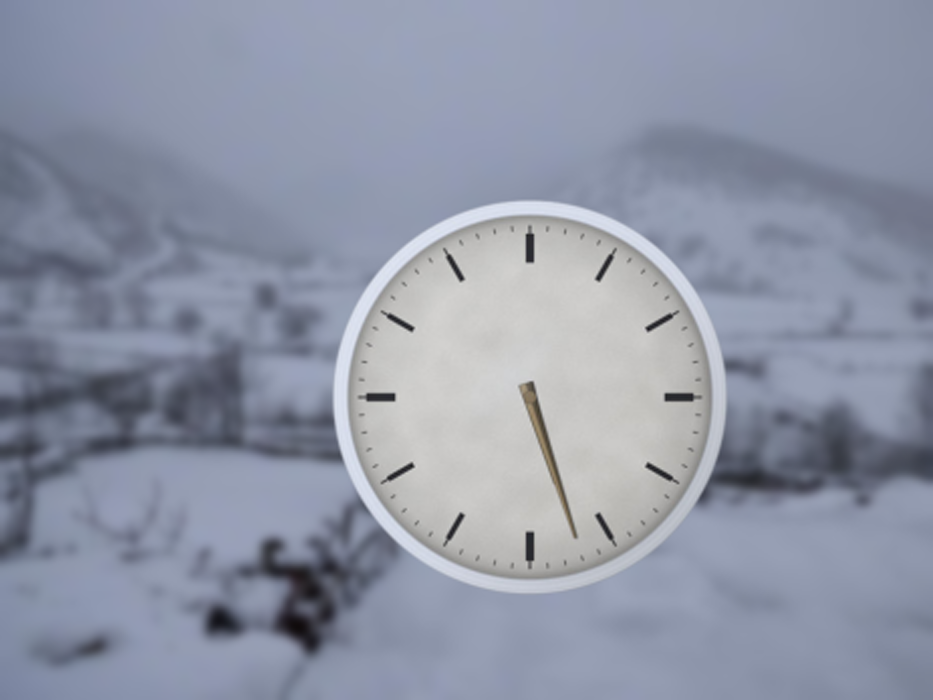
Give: 5:27
